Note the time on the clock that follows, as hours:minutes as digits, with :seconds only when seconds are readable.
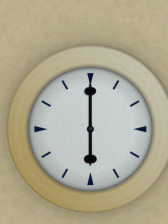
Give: 6:00
